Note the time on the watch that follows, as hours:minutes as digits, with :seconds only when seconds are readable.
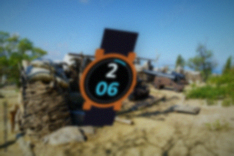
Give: 2:06
